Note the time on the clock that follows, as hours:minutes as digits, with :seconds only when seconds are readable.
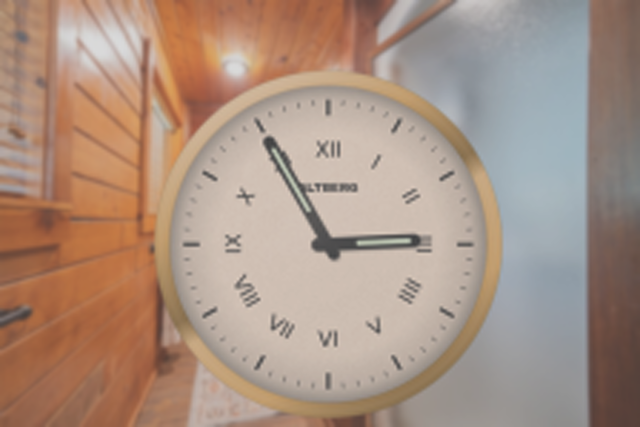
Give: 2:55
